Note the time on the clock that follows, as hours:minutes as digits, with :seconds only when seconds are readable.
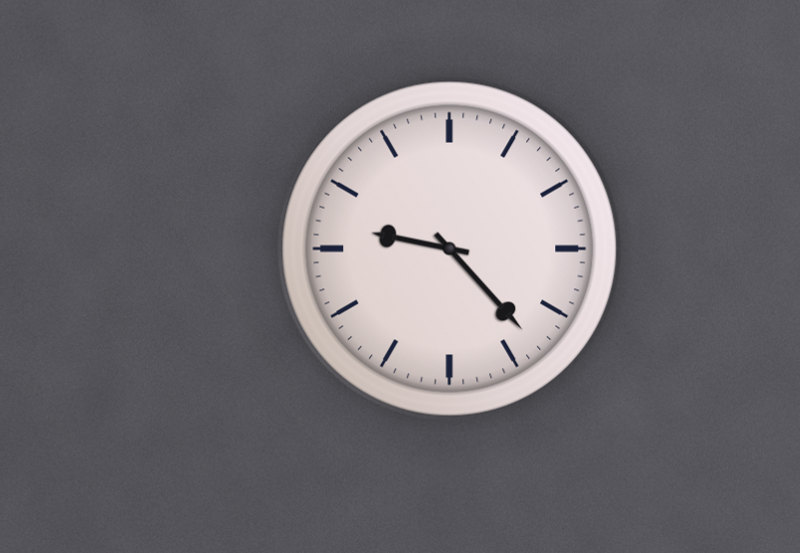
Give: 9:23
